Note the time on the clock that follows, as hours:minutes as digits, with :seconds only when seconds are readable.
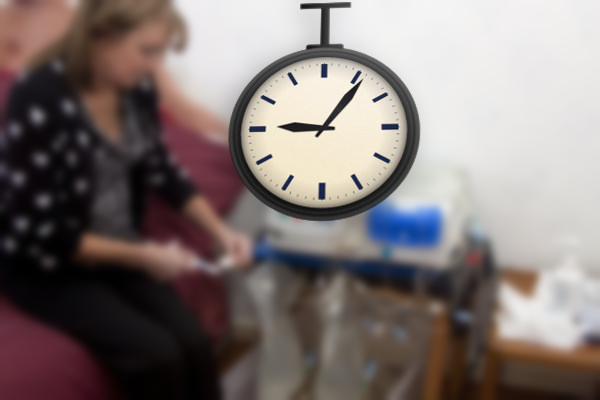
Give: 9:06
